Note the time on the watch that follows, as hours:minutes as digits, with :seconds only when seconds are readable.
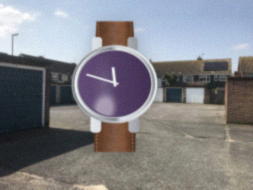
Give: 11:48
